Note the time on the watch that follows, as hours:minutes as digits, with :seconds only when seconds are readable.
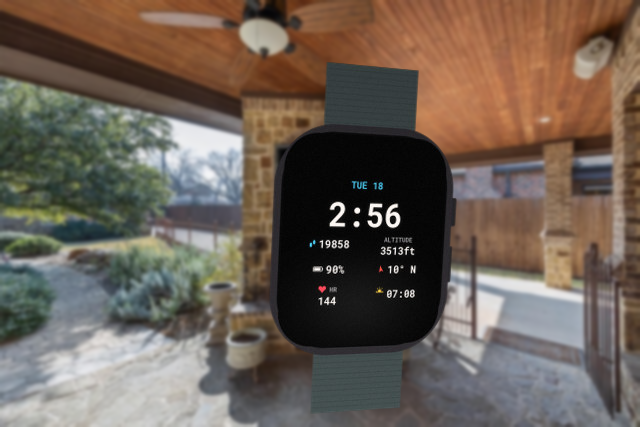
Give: 2:56
